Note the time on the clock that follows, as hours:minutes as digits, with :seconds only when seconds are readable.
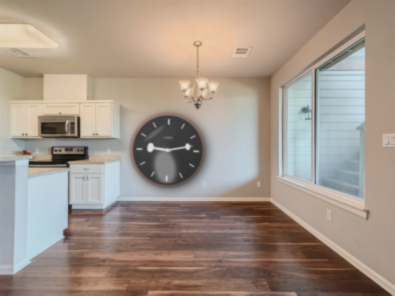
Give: 9:13
